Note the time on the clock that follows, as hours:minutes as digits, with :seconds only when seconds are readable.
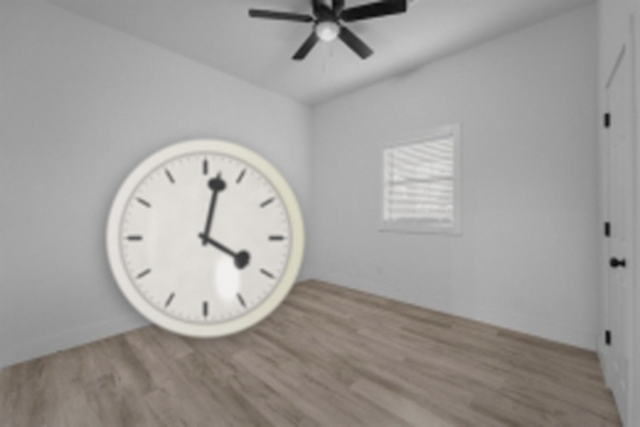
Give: 4:02
